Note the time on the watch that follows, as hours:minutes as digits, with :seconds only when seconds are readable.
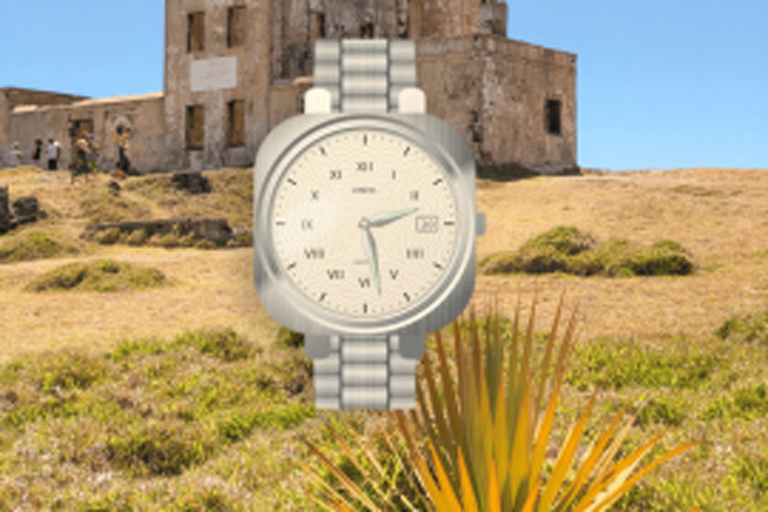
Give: 2:28
